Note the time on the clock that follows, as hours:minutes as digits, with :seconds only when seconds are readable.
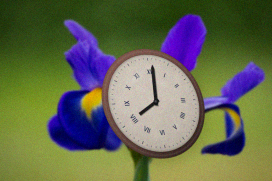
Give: 8:01
